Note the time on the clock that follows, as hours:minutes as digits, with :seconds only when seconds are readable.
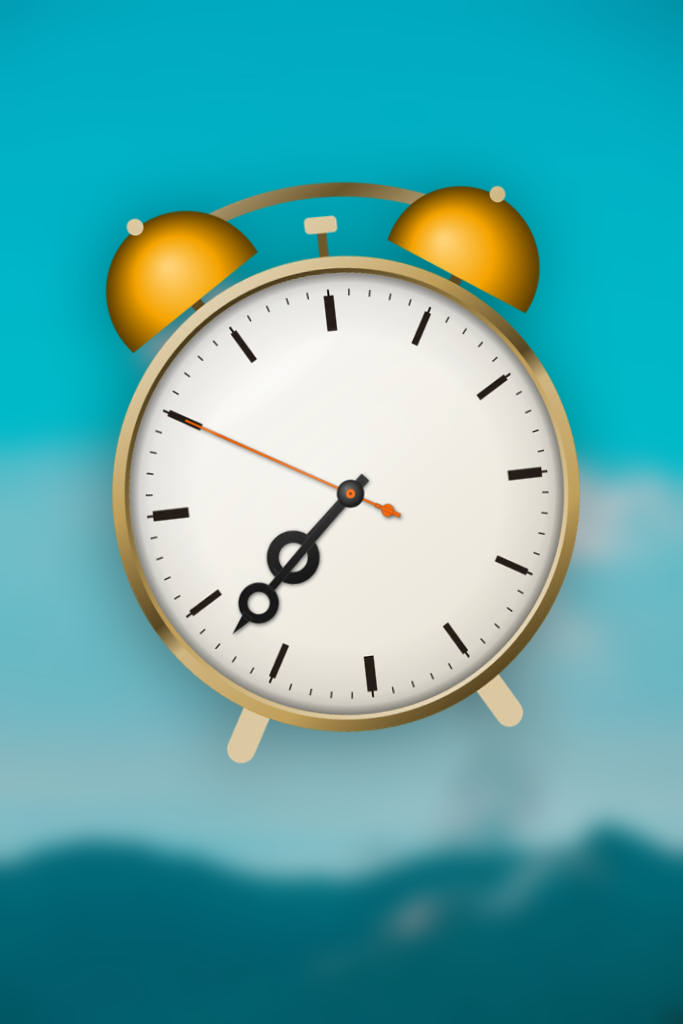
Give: 7:37:50
